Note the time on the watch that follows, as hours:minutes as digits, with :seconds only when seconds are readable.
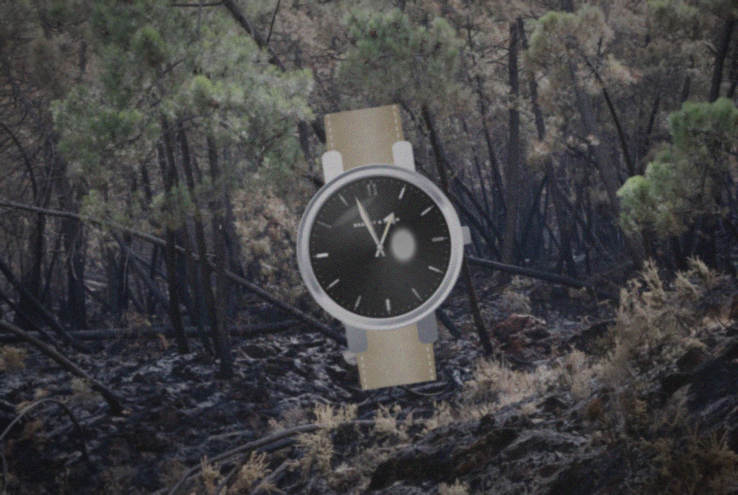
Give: 12:57
